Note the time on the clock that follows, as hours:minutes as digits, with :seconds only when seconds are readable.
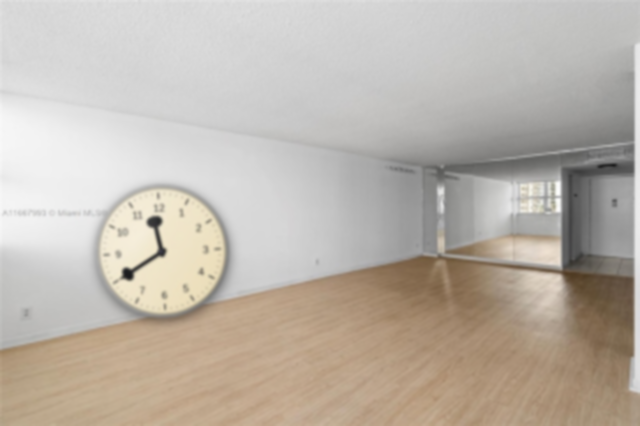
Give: 11:40
